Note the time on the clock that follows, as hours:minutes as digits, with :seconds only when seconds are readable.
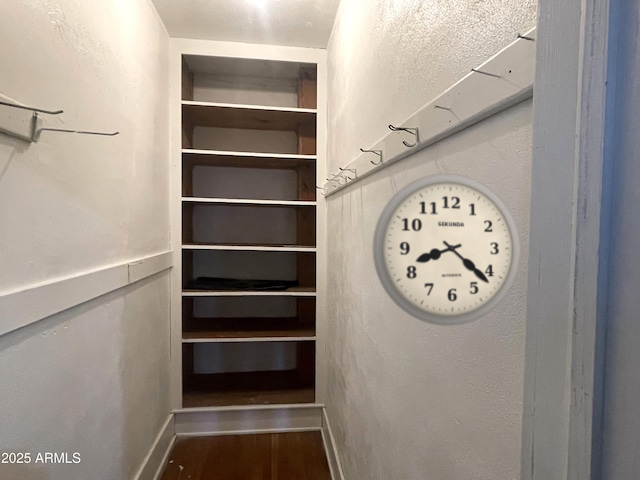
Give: 8:22
